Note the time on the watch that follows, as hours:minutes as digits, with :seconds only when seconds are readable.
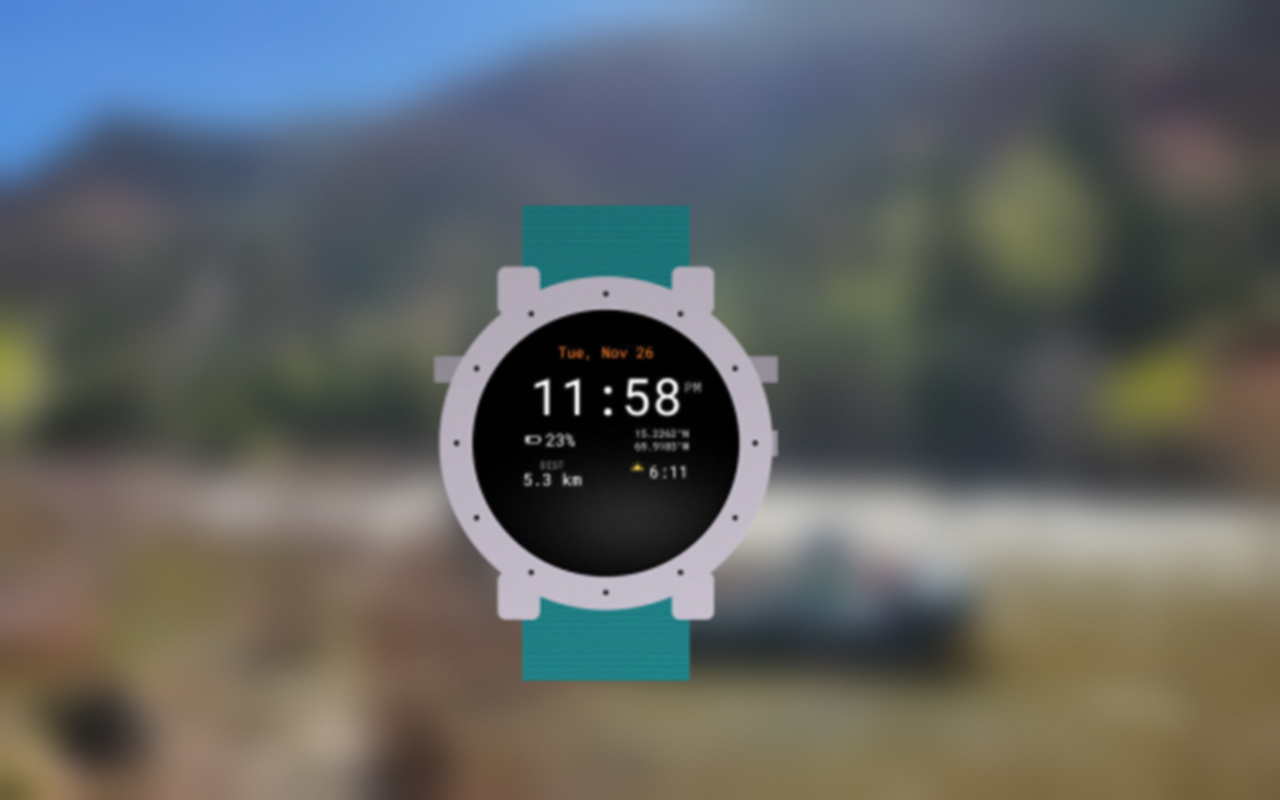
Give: 11:58
